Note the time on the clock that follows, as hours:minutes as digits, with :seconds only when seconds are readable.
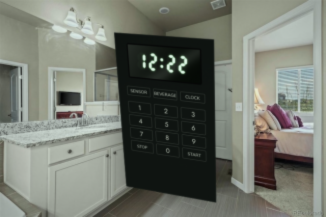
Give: 12:22
